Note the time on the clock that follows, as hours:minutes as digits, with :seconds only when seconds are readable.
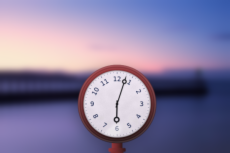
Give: 6:03
